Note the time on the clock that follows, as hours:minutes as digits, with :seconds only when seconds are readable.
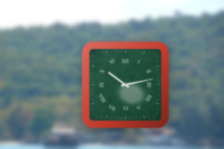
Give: 10:13
